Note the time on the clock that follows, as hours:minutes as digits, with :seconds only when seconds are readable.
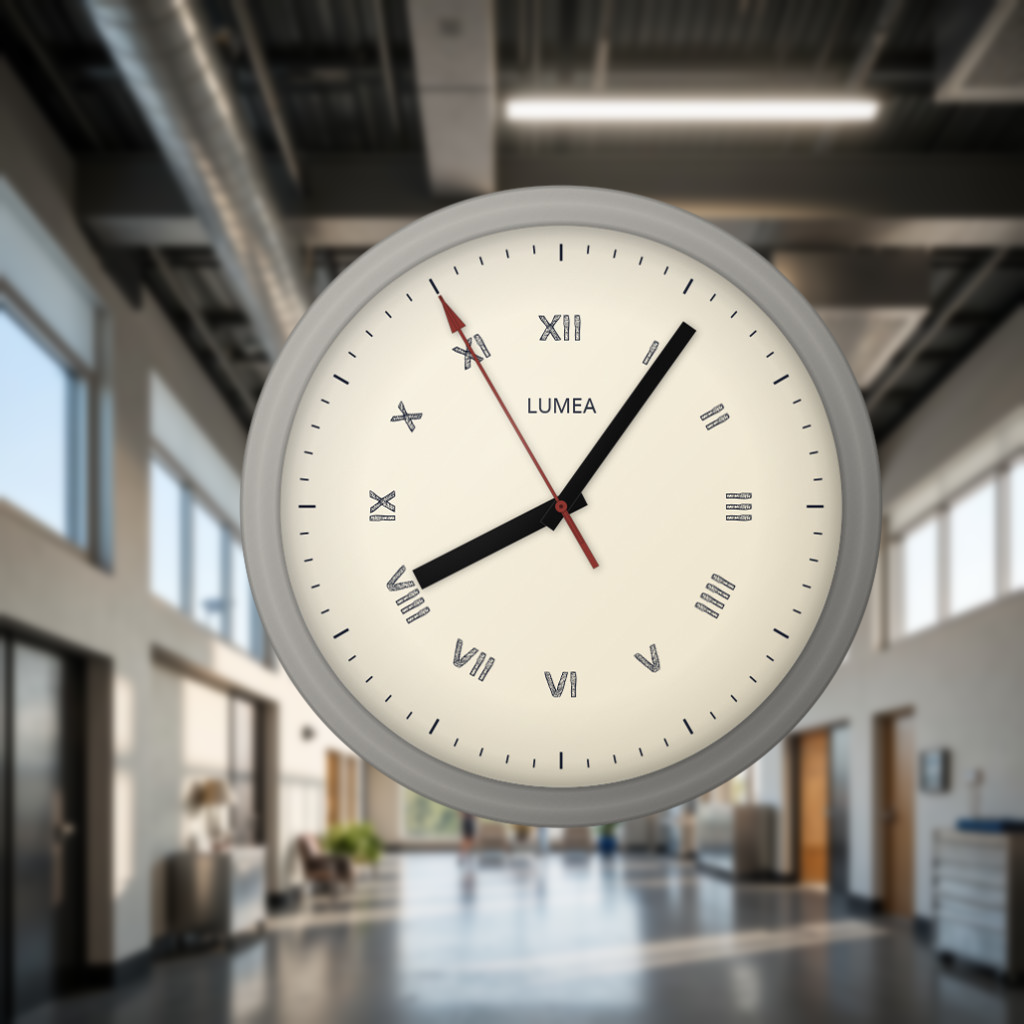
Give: 8:05:55
